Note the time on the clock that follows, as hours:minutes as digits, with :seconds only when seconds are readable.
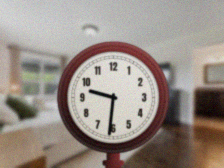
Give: 9:31
